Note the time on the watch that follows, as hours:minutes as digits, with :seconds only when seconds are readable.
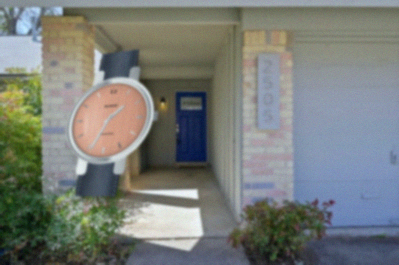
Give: 1:34
